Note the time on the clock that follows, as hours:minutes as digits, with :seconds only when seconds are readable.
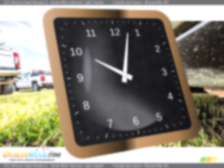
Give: 10:03
